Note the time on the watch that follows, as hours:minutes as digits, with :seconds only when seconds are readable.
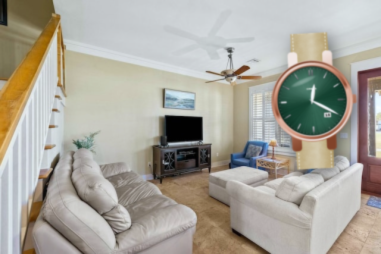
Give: 12:20
